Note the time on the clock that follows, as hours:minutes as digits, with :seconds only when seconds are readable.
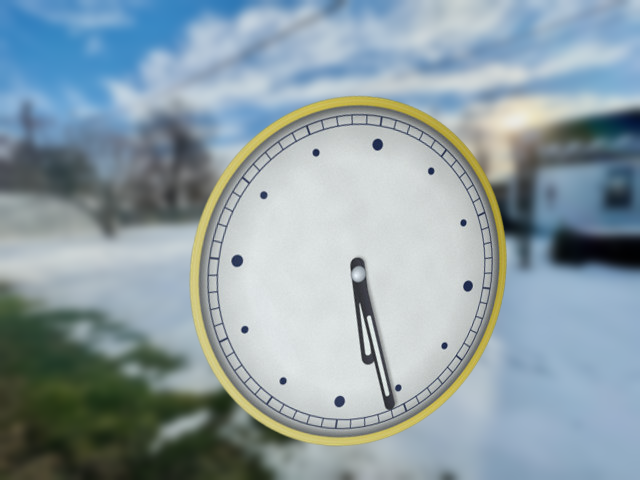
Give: 5:26
